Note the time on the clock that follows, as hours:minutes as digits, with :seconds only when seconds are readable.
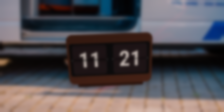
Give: 11:21
